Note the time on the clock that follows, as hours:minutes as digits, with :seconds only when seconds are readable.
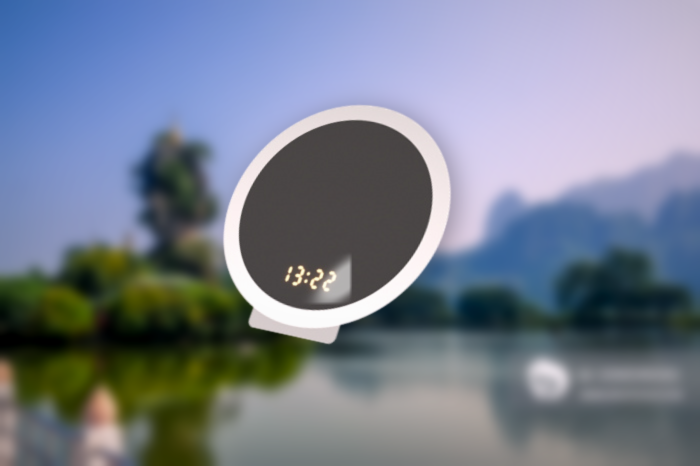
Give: 13:22
